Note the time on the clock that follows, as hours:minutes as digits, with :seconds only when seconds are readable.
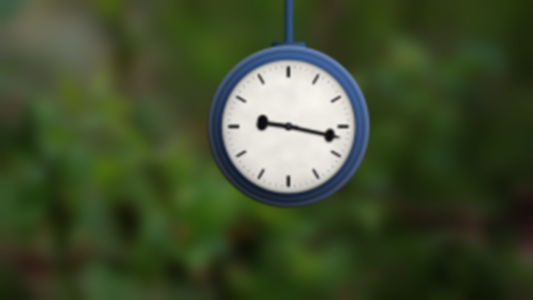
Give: 9:17
